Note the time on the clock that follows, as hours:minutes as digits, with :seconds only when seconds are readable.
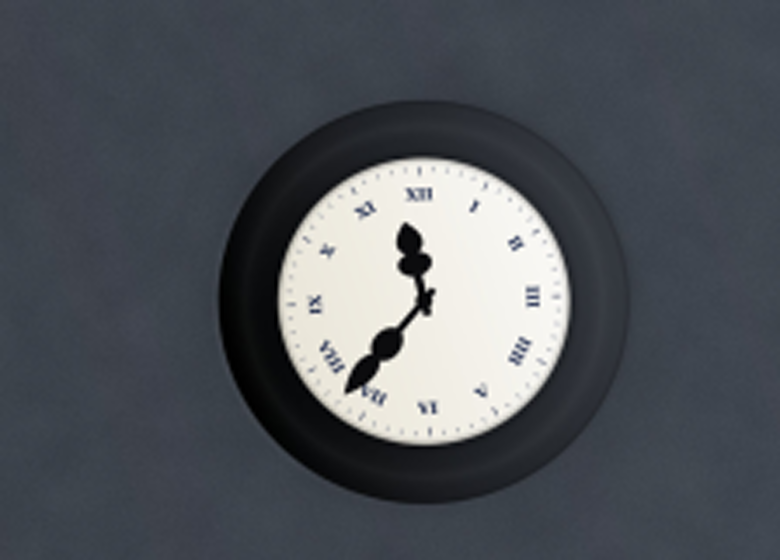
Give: 11:37
